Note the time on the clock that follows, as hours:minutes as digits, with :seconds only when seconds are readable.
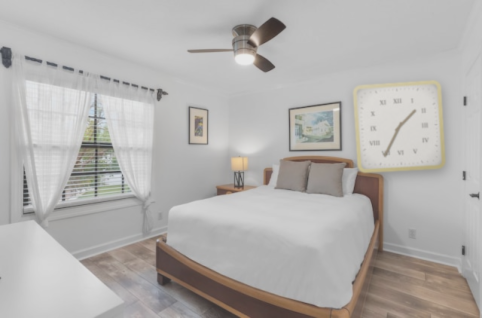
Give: 1:35
